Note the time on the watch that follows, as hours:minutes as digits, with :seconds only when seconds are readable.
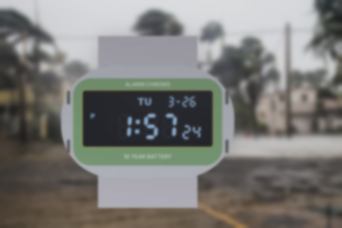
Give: 1:57:24
